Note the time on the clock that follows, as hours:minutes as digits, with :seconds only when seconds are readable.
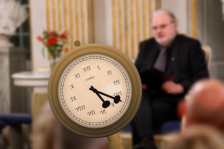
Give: 5:22
